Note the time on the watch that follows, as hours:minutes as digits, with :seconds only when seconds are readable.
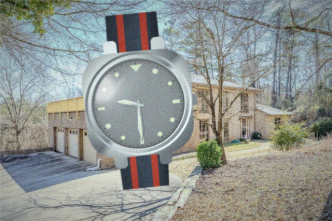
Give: 9:30
